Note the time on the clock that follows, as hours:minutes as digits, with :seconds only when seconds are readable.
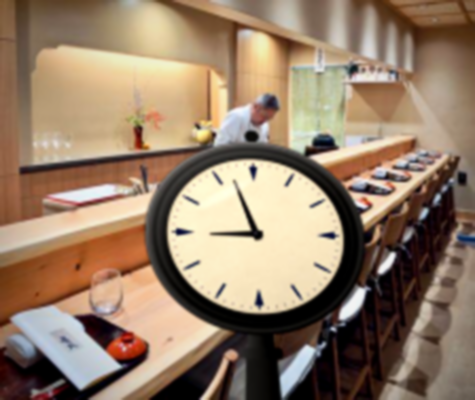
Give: 8:57
